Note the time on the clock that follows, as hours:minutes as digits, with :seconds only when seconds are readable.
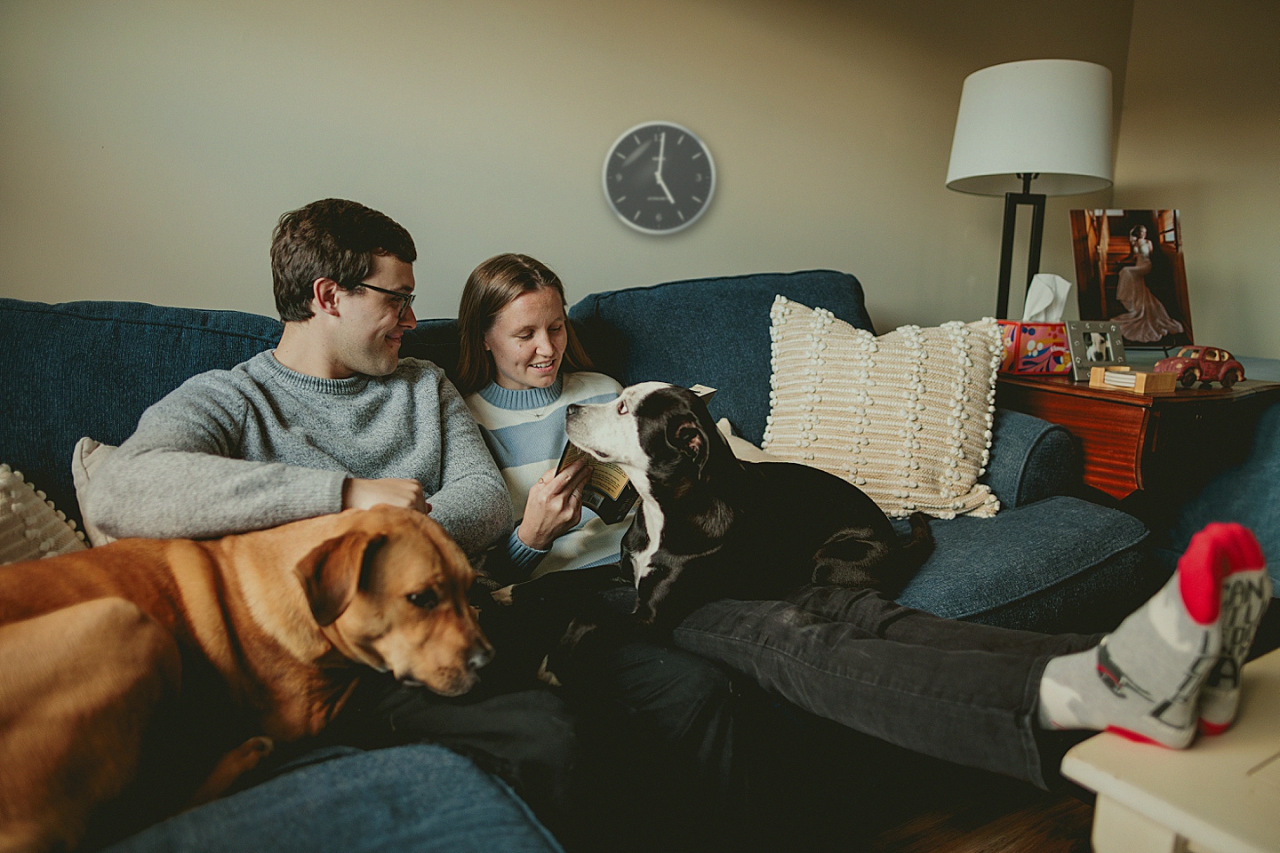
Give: 5:01
